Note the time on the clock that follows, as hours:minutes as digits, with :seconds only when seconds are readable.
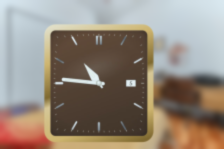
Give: 10:46
